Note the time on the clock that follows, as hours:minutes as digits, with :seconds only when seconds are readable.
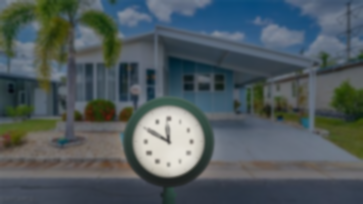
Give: 11:50
